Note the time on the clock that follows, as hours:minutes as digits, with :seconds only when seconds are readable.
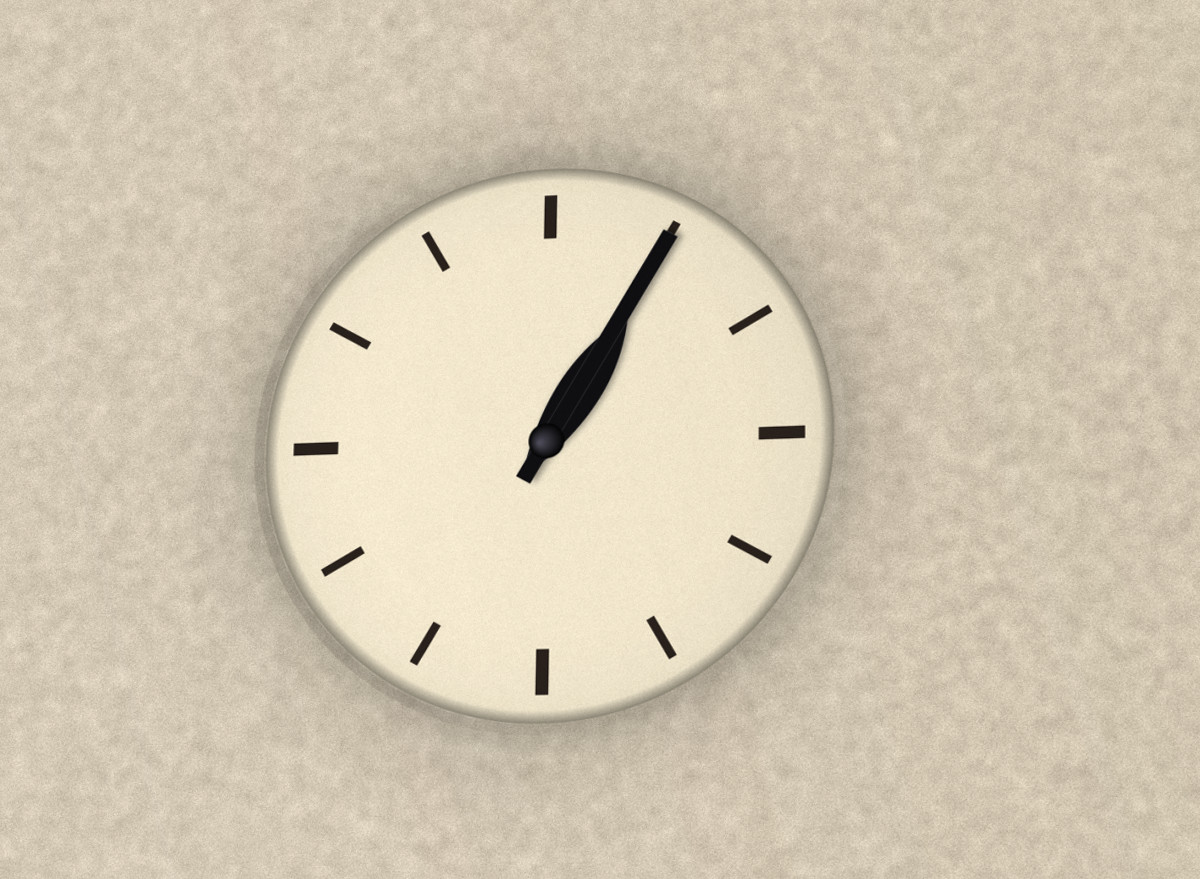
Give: 1:05
